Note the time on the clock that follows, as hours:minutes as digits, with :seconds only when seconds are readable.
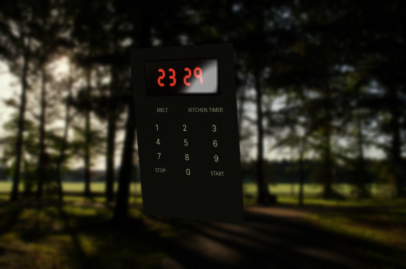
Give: 23:29
